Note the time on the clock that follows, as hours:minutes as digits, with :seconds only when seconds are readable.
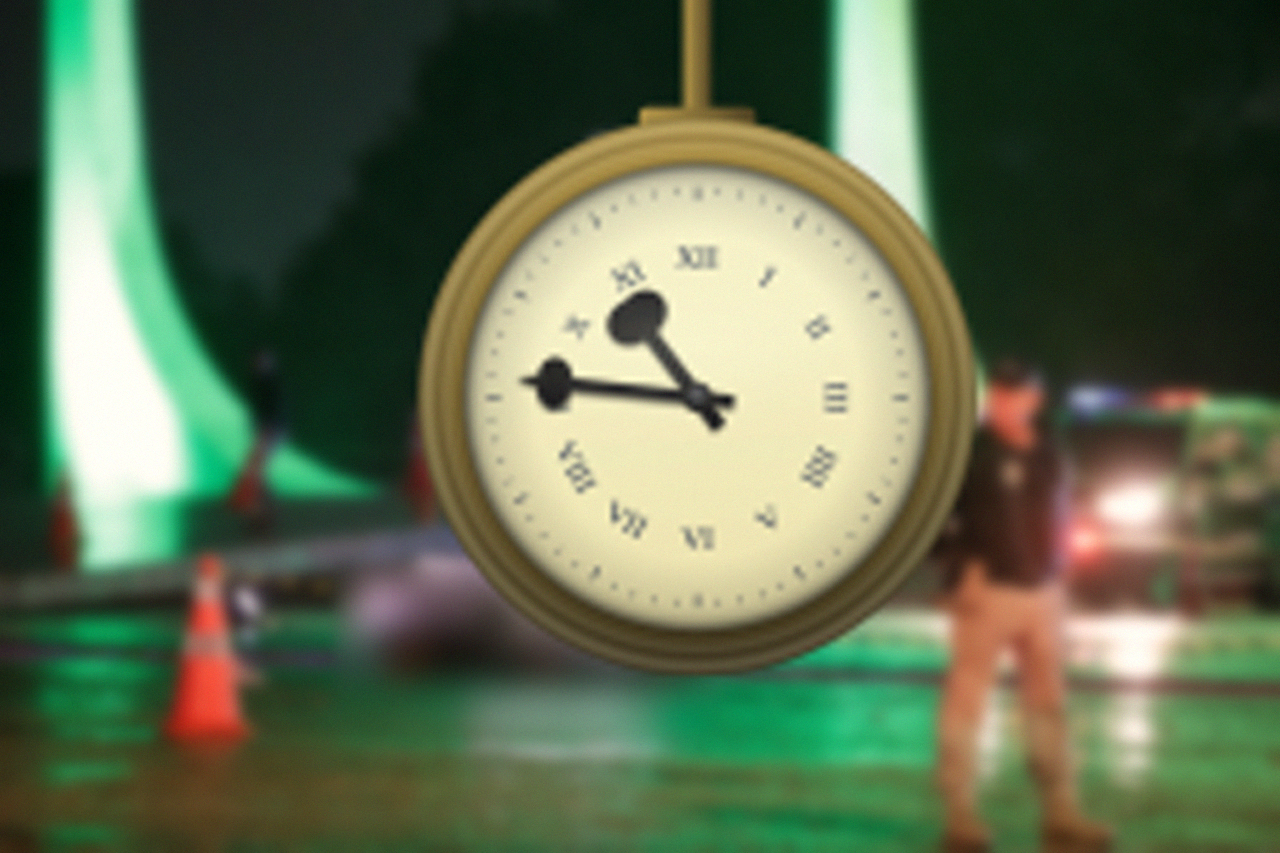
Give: 10:46
